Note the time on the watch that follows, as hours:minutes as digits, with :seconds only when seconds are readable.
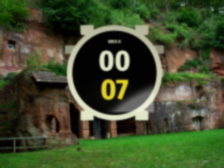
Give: 0:07
